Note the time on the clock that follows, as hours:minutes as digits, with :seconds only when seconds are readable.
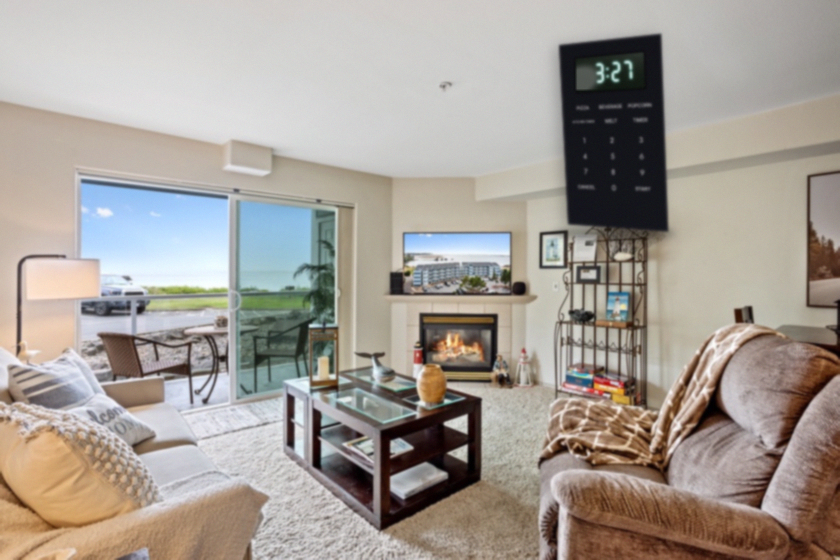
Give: 3:27
